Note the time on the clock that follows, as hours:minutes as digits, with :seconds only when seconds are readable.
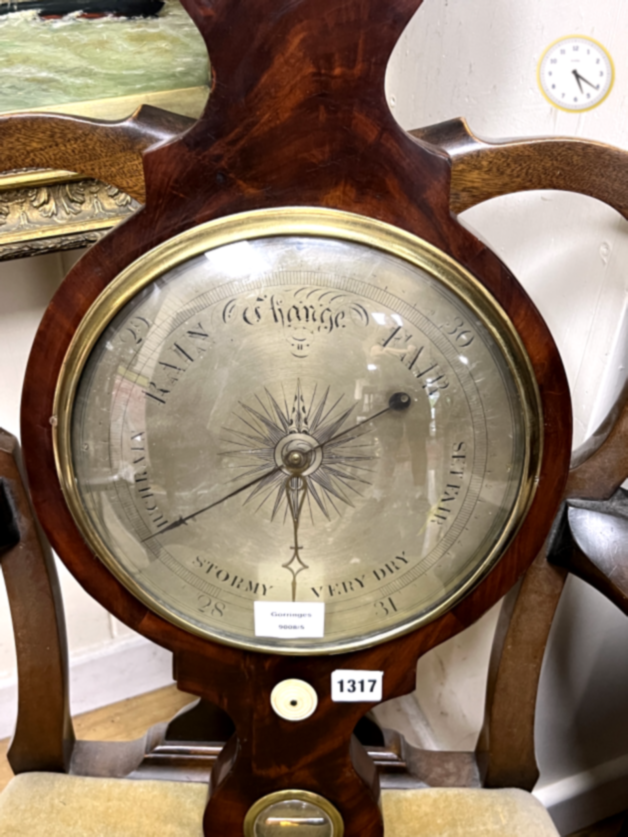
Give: 5:21
